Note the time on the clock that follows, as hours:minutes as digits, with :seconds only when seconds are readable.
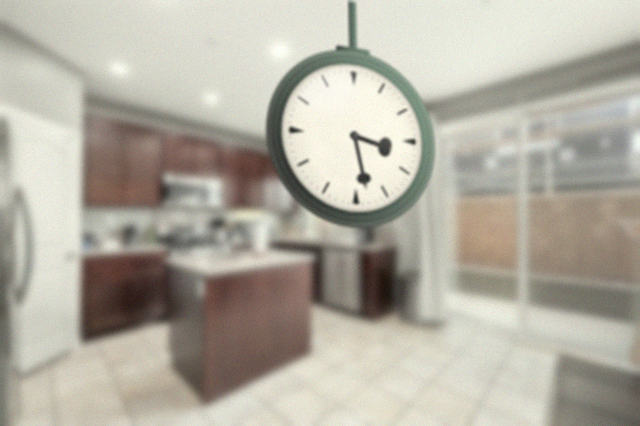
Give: 3:28
